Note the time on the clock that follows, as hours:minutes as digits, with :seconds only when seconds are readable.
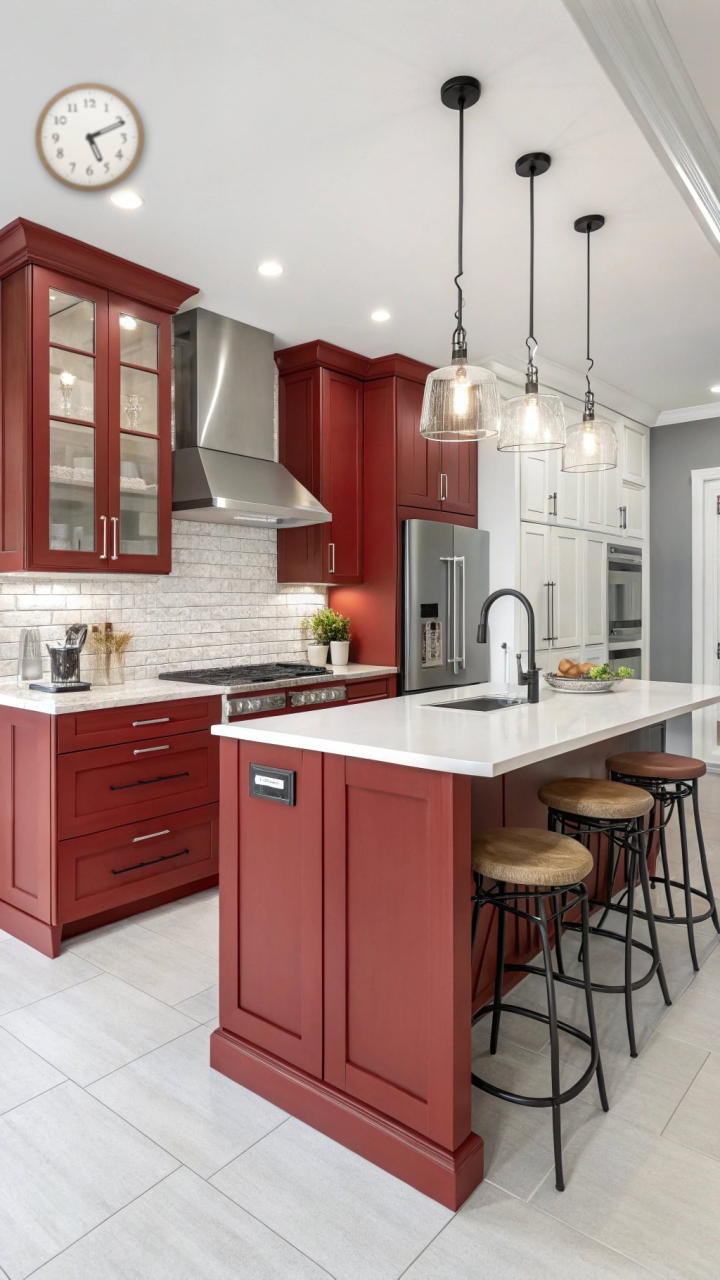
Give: 5:11
